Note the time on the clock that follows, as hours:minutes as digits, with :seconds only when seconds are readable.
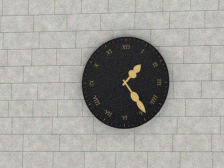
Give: 1:24
